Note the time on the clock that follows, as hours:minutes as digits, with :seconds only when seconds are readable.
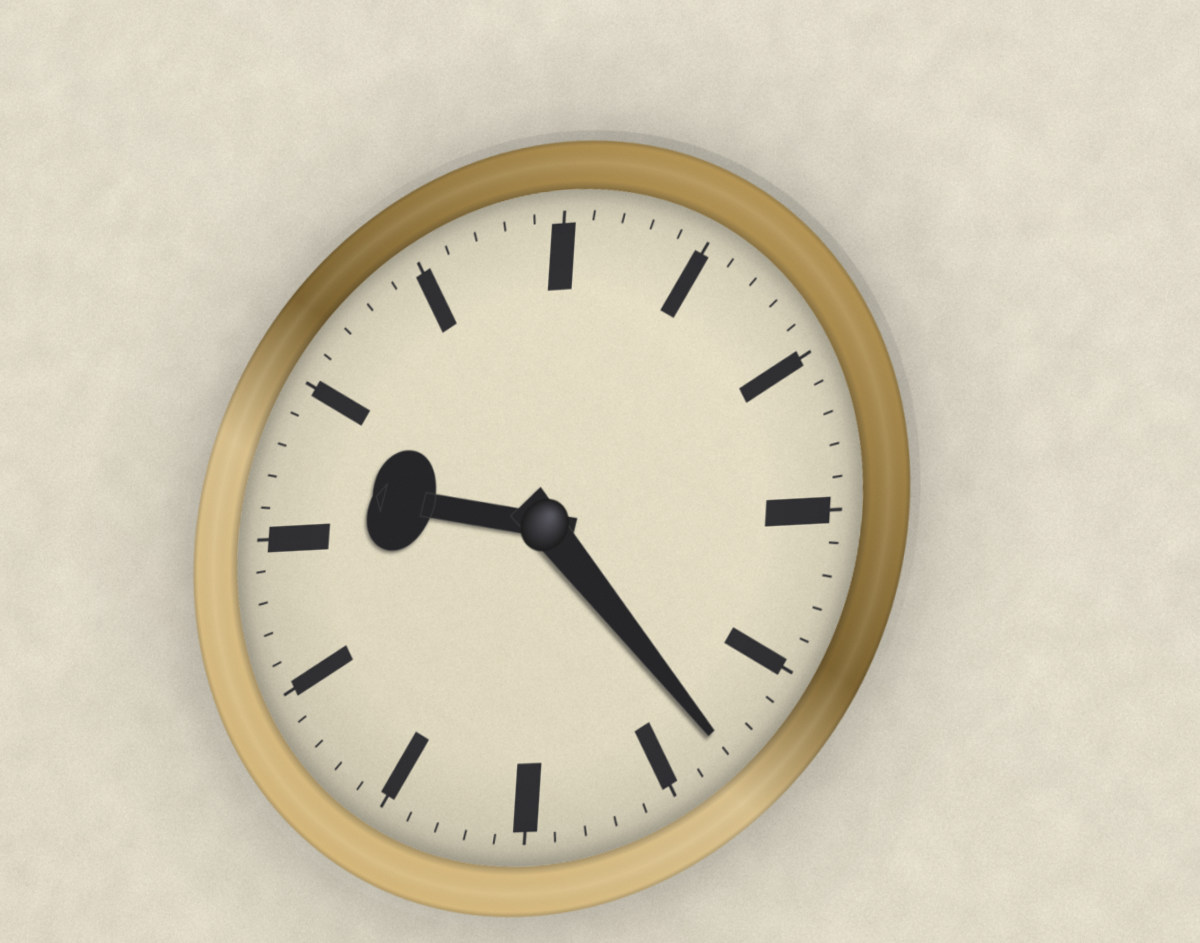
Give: 9:23
